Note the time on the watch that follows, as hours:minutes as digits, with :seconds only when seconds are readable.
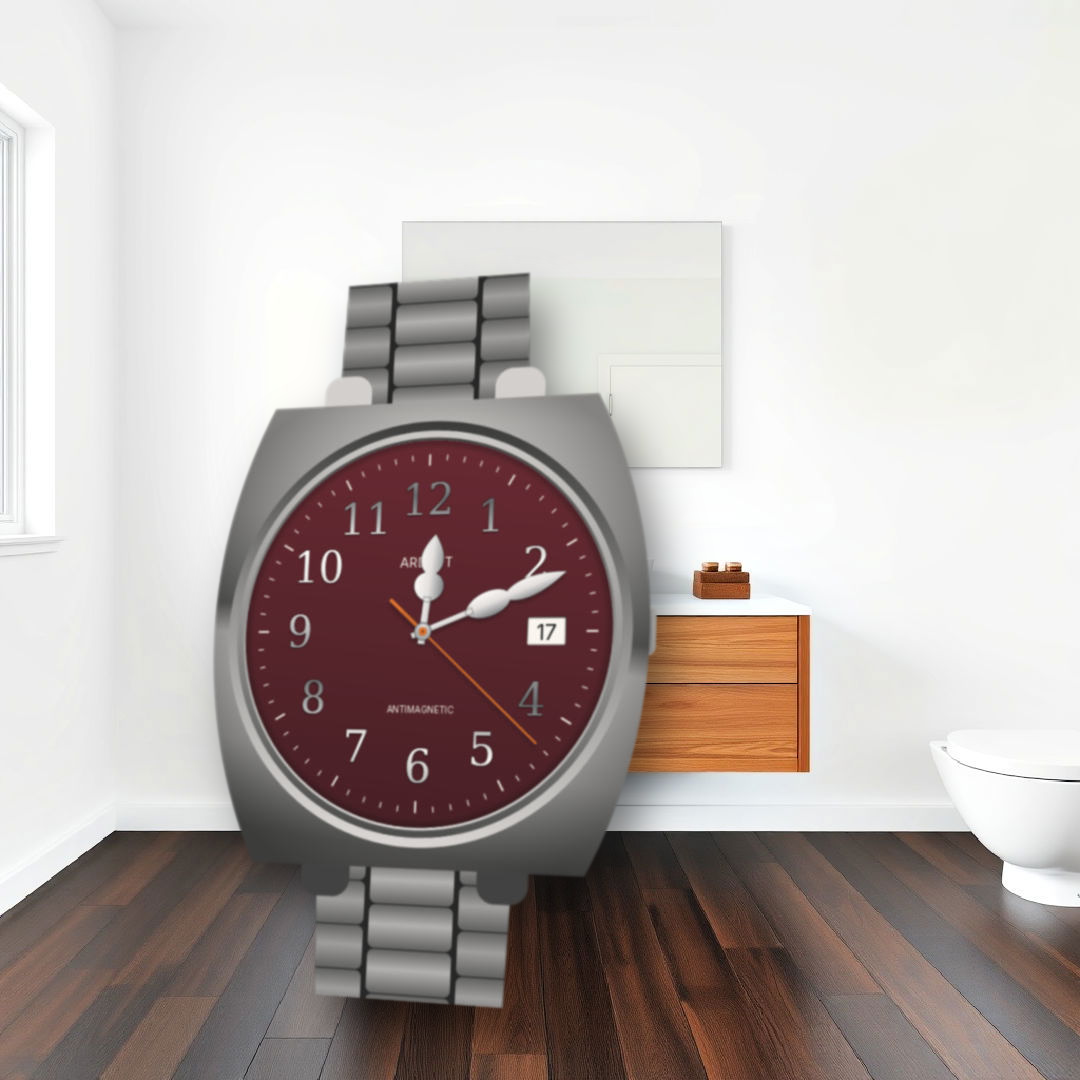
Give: 12:11:22
